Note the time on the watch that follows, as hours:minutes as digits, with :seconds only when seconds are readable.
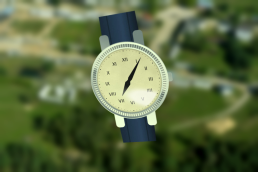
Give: 7:06
